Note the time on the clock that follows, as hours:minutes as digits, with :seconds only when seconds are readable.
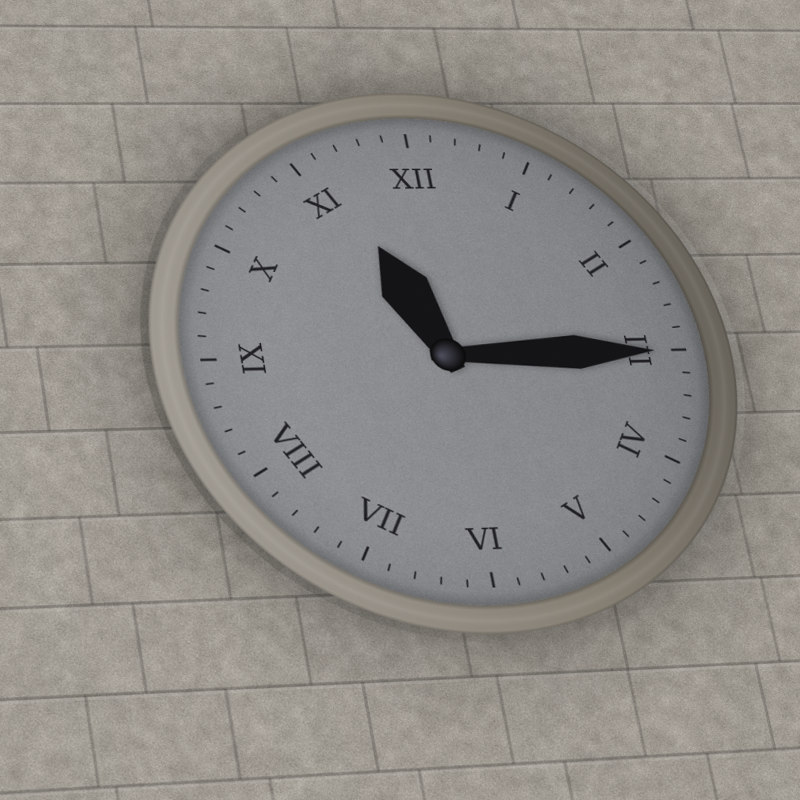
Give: 11:15
